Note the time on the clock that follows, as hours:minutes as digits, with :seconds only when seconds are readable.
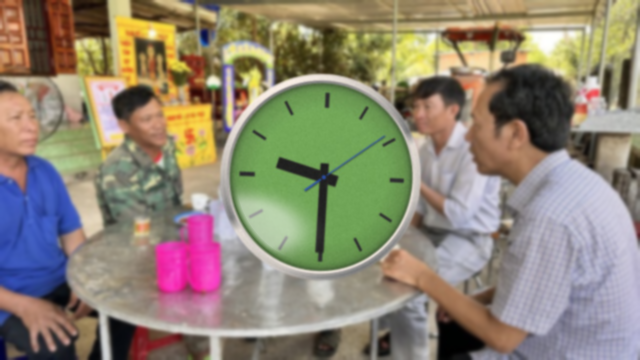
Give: 9:30:09
